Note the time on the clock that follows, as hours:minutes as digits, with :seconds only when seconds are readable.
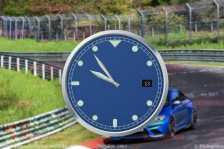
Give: 9:54
